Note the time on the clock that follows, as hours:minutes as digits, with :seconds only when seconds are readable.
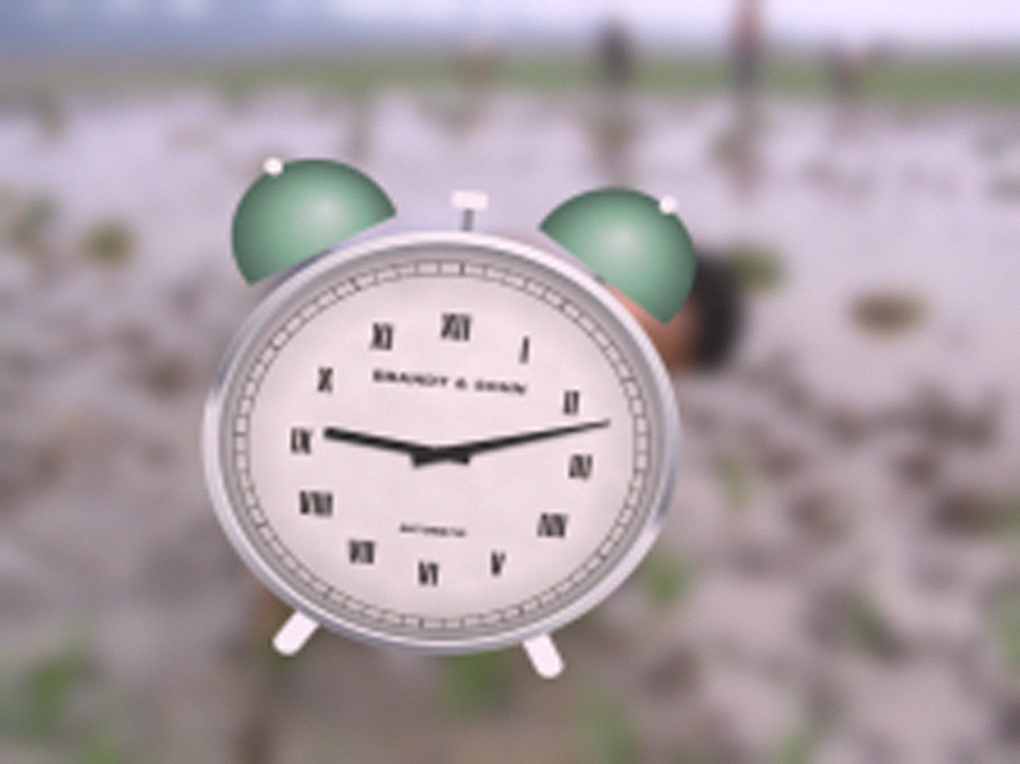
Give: 9:12
